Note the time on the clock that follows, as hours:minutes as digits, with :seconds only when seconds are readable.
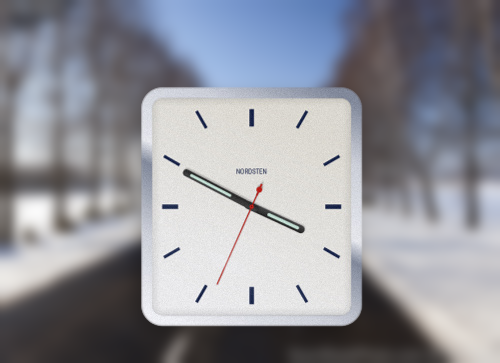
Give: 3:49:34
